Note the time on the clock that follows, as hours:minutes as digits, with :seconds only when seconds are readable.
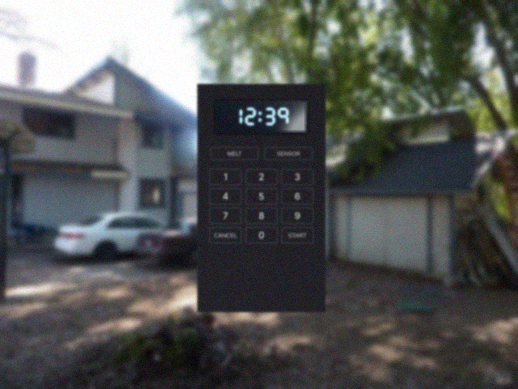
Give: 12:39
